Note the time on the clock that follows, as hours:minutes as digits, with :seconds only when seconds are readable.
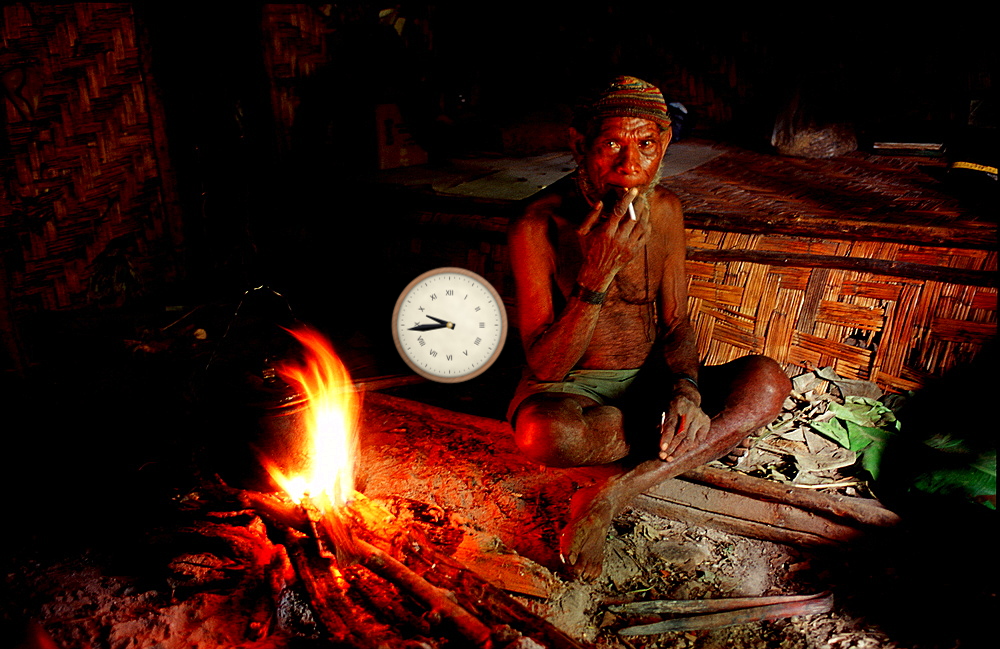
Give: 9:44
